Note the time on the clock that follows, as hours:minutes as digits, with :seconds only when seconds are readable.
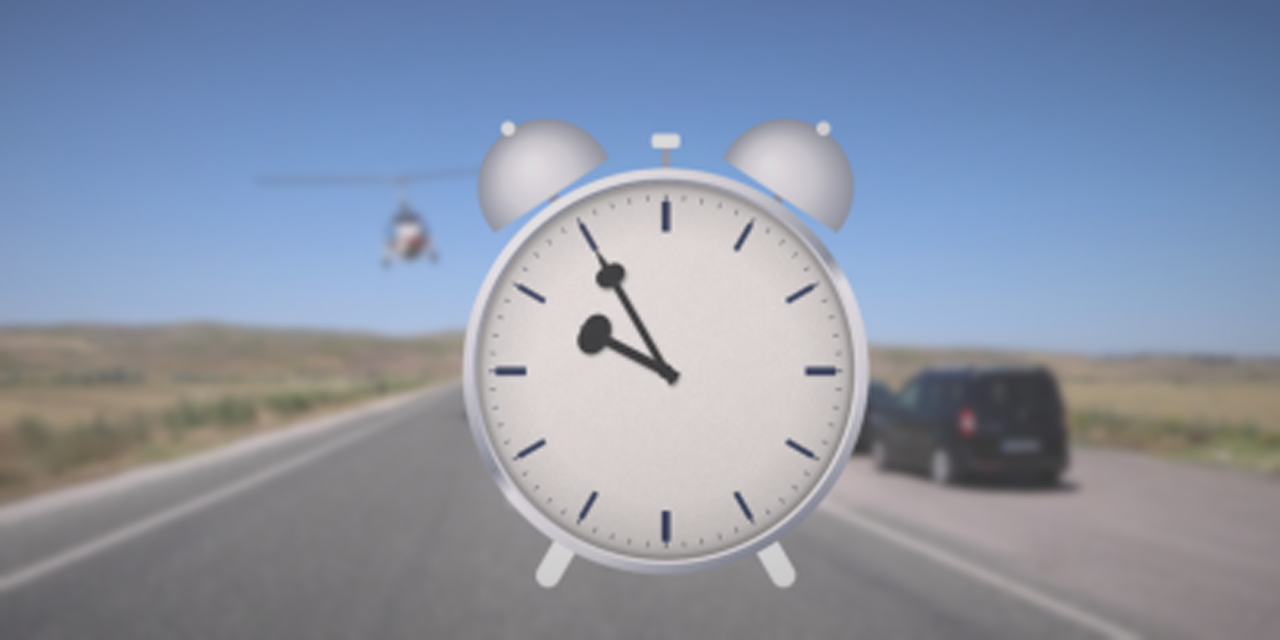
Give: 9:55
